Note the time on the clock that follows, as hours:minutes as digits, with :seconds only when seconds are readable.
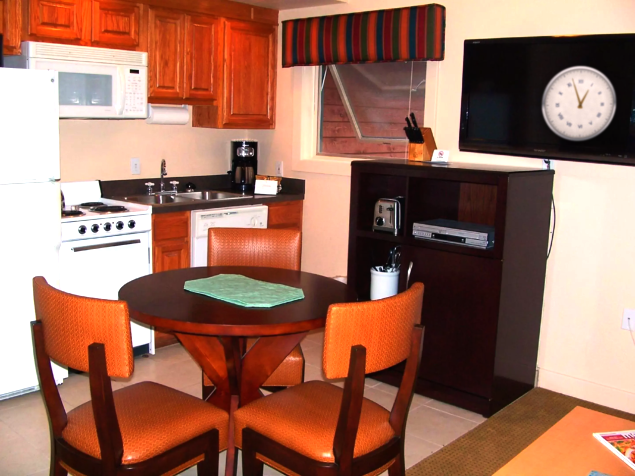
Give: 12:57
